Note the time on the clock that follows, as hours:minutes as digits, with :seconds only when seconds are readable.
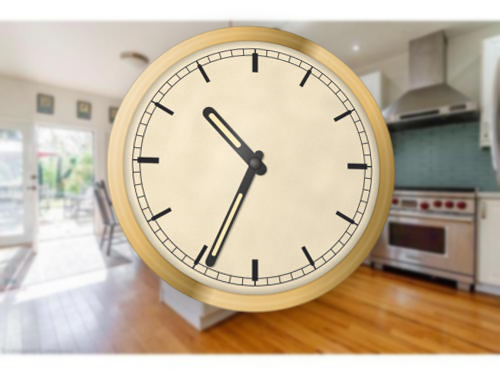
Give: 10:34
